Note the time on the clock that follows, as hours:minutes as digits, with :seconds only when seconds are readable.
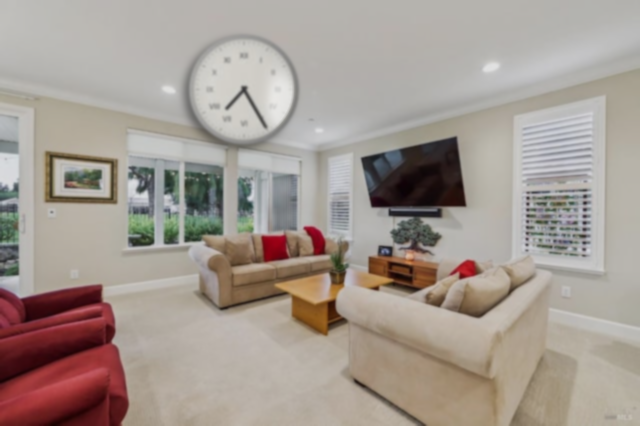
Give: 7:25
